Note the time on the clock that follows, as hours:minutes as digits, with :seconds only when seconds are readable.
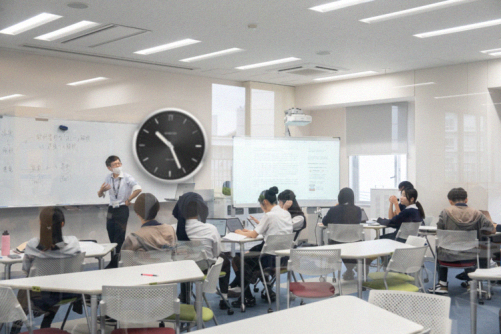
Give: 10:26
